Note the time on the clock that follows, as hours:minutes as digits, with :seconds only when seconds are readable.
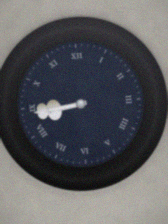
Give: 8:44
